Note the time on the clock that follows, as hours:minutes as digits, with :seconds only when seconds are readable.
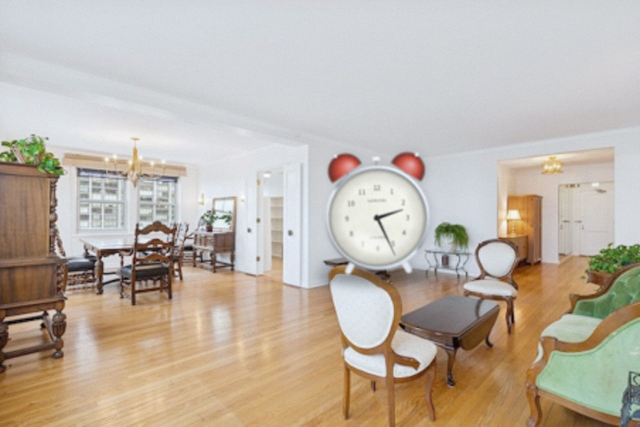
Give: 2:26
